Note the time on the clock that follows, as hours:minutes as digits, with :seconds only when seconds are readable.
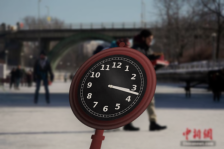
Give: 3:17
